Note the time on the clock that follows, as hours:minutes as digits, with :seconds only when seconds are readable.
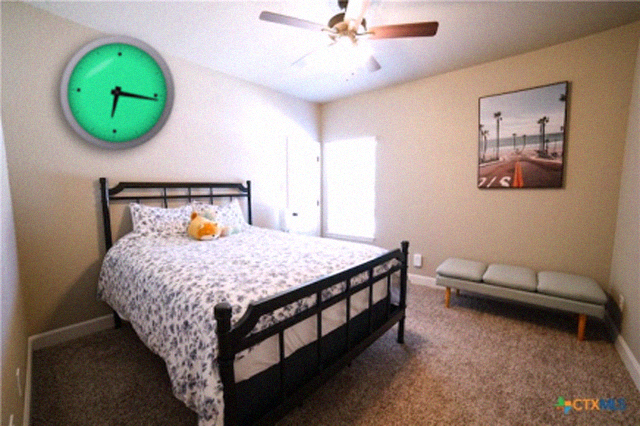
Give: 6:16
